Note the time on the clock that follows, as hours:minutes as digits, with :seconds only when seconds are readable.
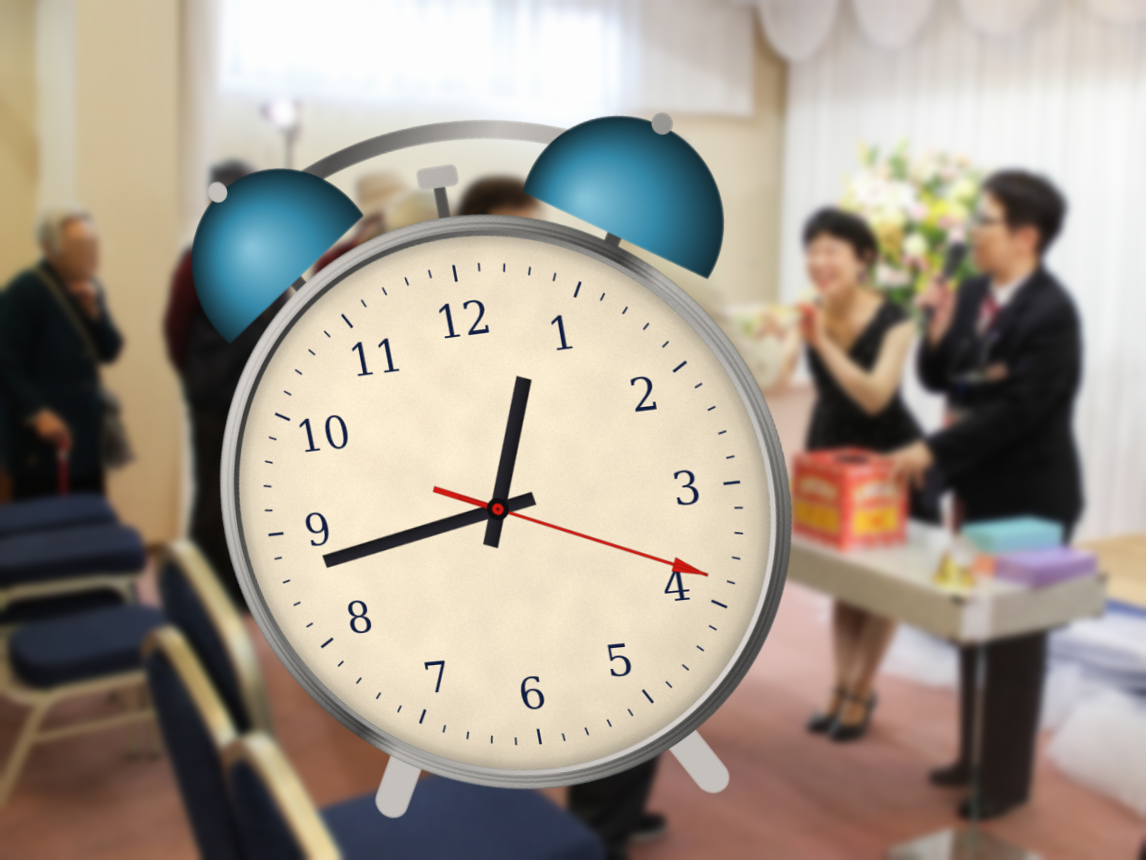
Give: 12:43:19
